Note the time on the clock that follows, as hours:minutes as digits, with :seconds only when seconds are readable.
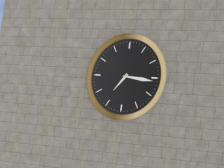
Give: 7:16
